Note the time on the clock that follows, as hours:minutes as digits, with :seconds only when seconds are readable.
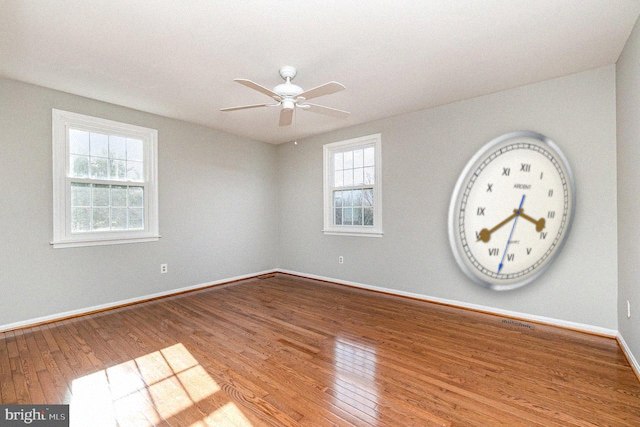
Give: 3:39:32
